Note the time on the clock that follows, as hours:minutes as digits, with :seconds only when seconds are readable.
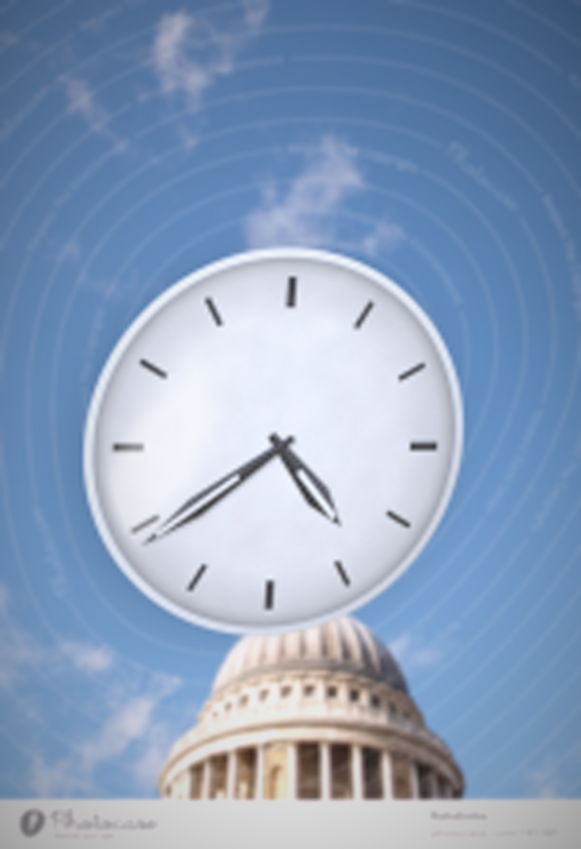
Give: 4:39
